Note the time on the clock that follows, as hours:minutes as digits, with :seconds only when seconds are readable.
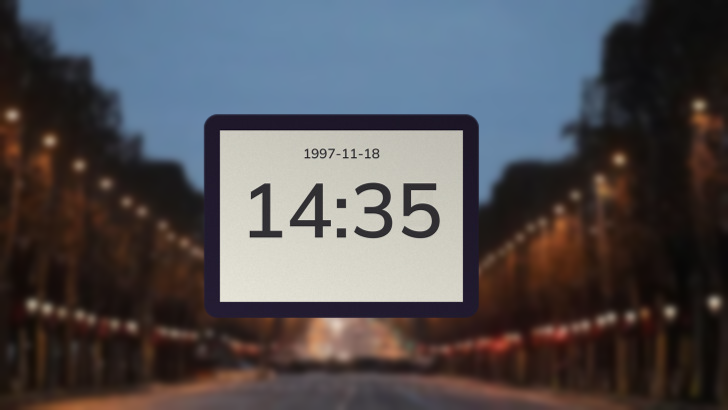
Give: 14:35
